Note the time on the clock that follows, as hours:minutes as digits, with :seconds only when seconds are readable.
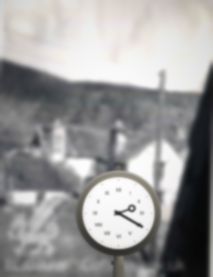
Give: 2:20
